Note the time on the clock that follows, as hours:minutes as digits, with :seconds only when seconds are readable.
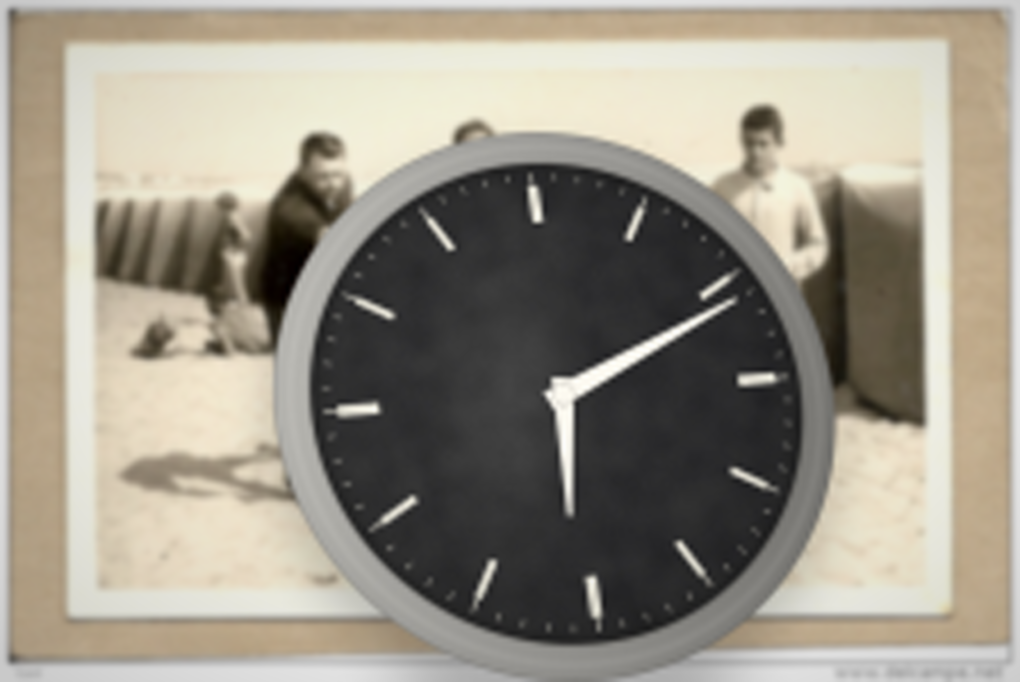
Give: 6:11
